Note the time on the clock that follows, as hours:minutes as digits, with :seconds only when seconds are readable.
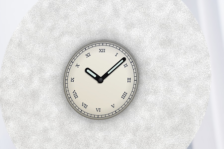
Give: 10:08
